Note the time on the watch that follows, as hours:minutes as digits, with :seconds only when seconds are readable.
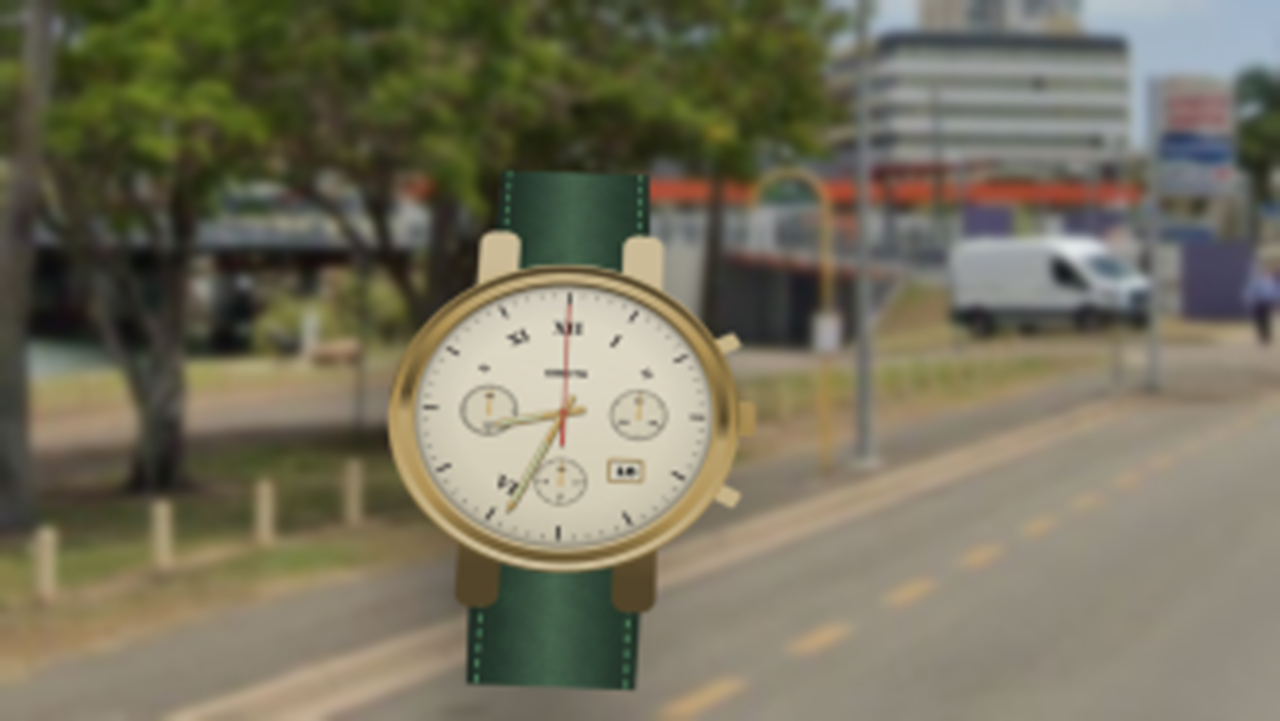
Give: 8:34
